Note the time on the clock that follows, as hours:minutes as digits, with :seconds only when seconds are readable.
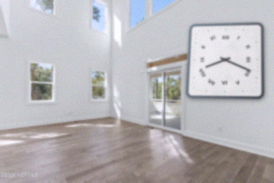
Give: 8:19
